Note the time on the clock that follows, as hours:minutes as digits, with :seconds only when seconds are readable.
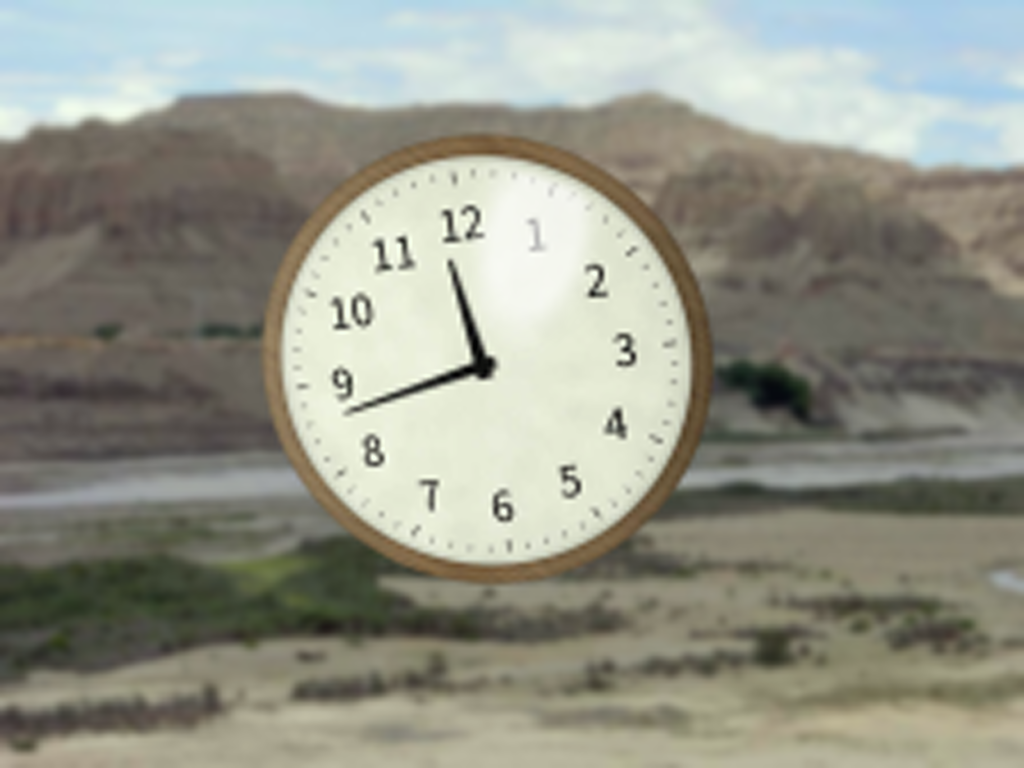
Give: 11:43
